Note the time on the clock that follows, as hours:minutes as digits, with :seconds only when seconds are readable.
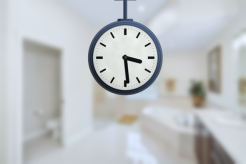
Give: 3:29
